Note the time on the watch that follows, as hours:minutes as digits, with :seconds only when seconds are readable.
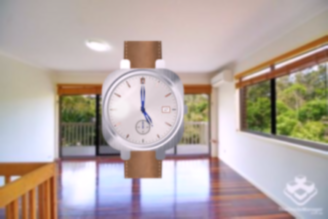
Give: 5:00
